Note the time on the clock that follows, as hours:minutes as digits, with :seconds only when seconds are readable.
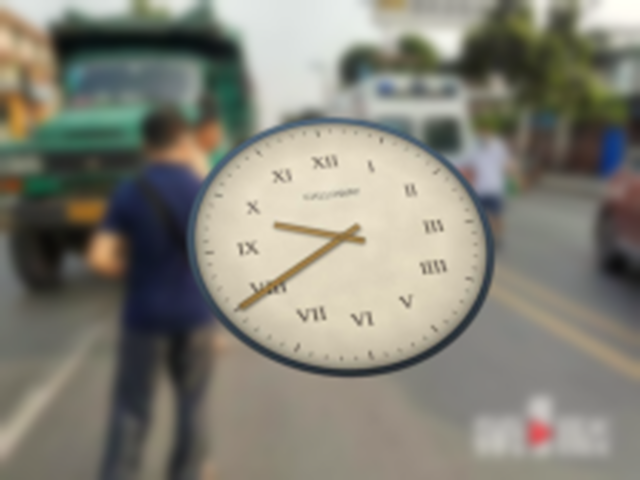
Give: 9:40
